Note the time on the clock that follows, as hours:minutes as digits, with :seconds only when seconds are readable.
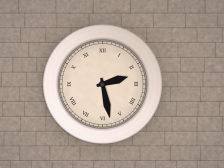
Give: 2:28
